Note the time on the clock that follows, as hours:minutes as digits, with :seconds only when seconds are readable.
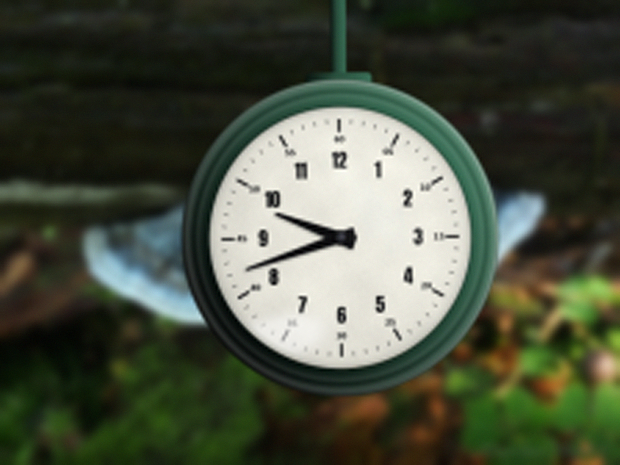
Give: 9:42
